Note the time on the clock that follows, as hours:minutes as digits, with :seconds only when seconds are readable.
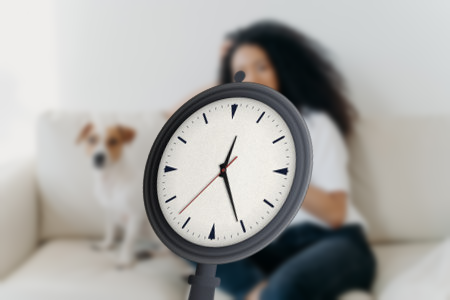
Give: 12:25:37
